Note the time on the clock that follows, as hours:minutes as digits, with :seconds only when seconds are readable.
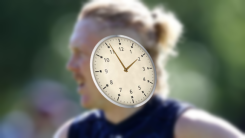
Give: 1:56
